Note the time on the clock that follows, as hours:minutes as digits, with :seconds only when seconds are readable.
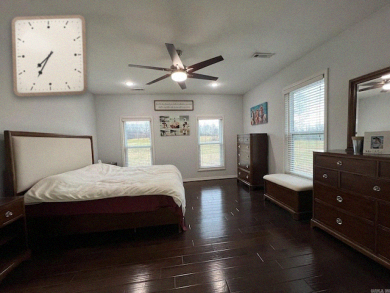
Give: 7:35
